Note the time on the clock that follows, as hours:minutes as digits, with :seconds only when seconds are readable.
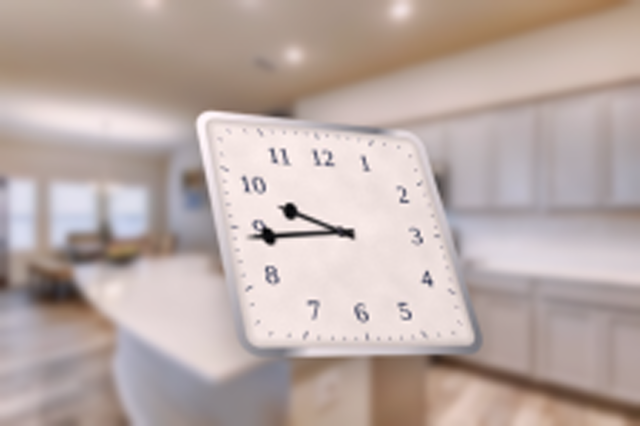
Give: 9:44
